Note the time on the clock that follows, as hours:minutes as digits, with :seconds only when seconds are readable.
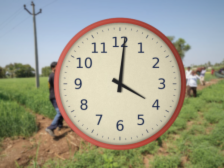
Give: 4:01
